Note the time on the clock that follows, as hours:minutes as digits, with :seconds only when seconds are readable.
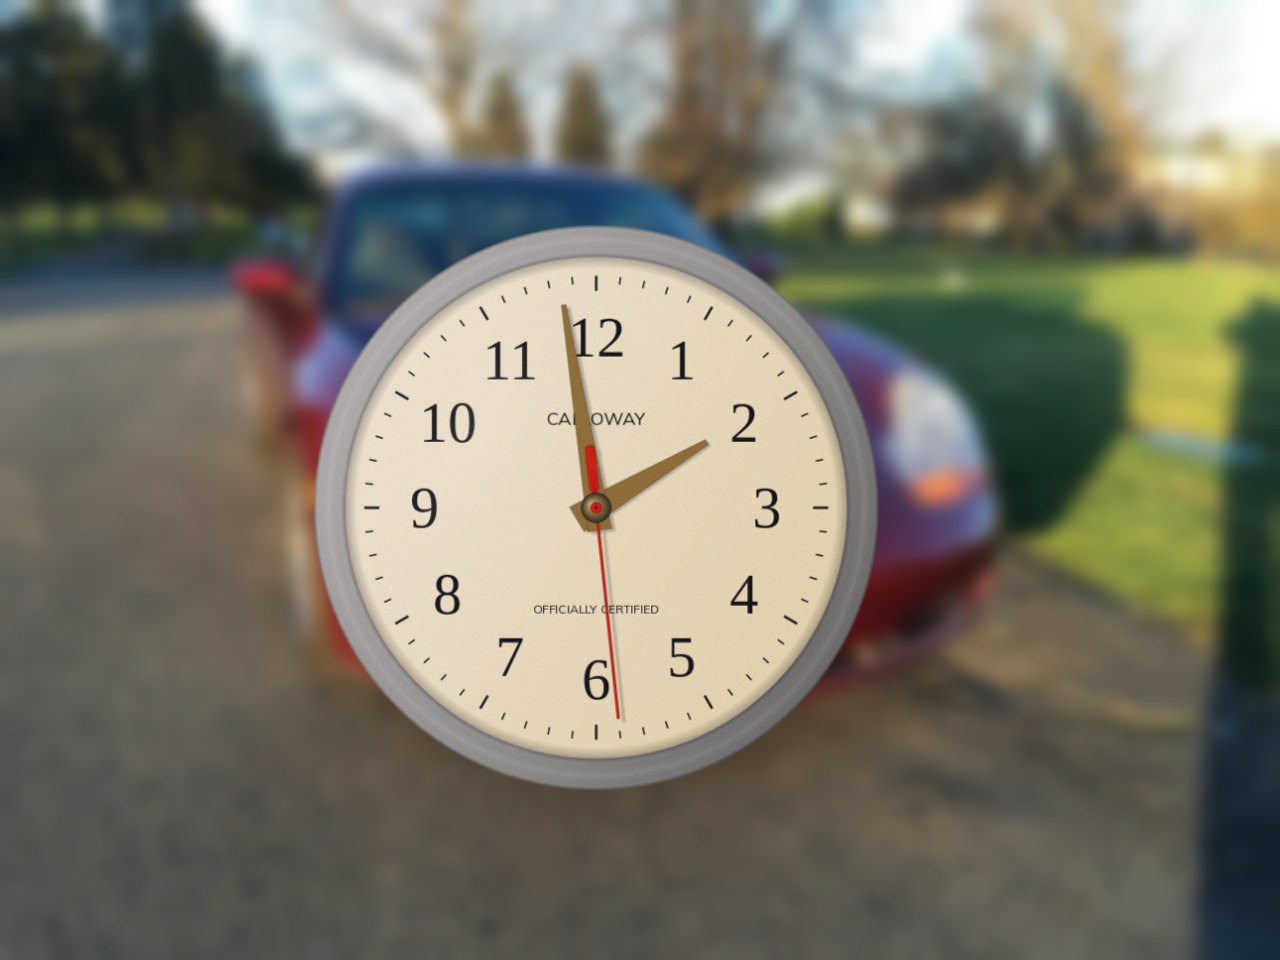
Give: 1:58:29
